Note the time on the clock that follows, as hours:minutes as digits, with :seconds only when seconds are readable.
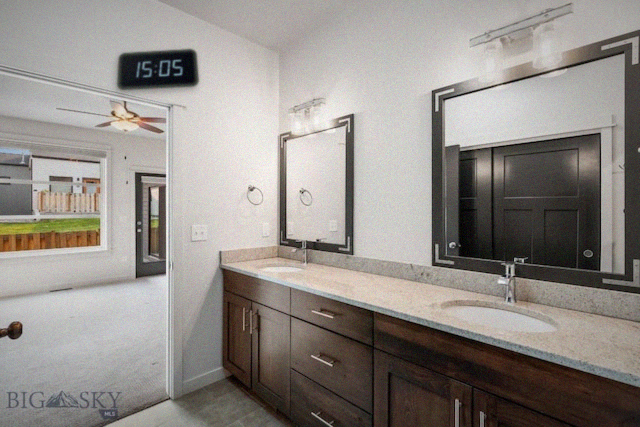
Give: 15:05
